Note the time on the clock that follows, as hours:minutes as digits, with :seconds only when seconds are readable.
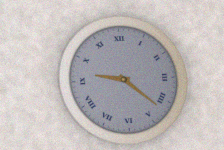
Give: 9:22
